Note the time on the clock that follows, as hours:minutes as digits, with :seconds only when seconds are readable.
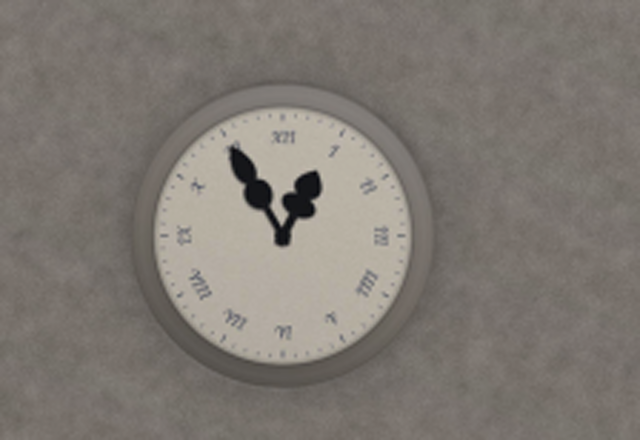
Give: 12:55
